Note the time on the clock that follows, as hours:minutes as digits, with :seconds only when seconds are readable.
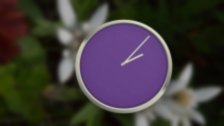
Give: 2:07
